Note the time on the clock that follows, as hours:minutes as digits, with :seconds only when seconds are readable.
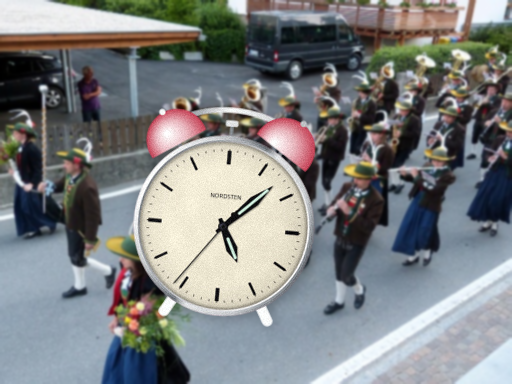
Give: 5:07:36
